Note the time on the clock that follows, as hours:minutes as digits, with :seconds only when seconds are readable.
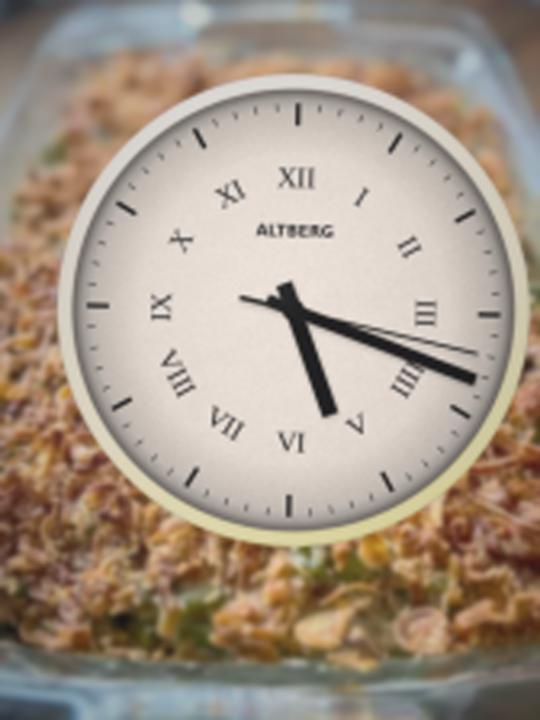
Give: 5:18:17
